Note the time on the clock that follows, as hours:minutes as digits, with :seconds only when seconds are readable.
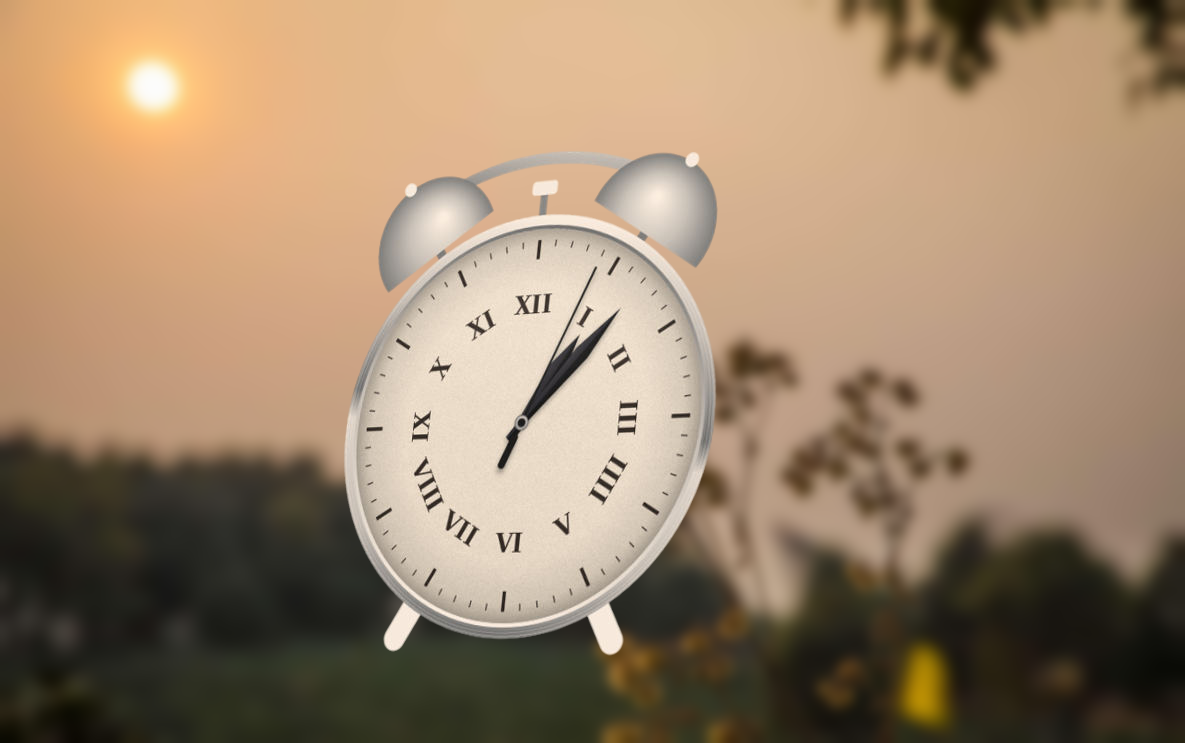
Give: 1:07:04
